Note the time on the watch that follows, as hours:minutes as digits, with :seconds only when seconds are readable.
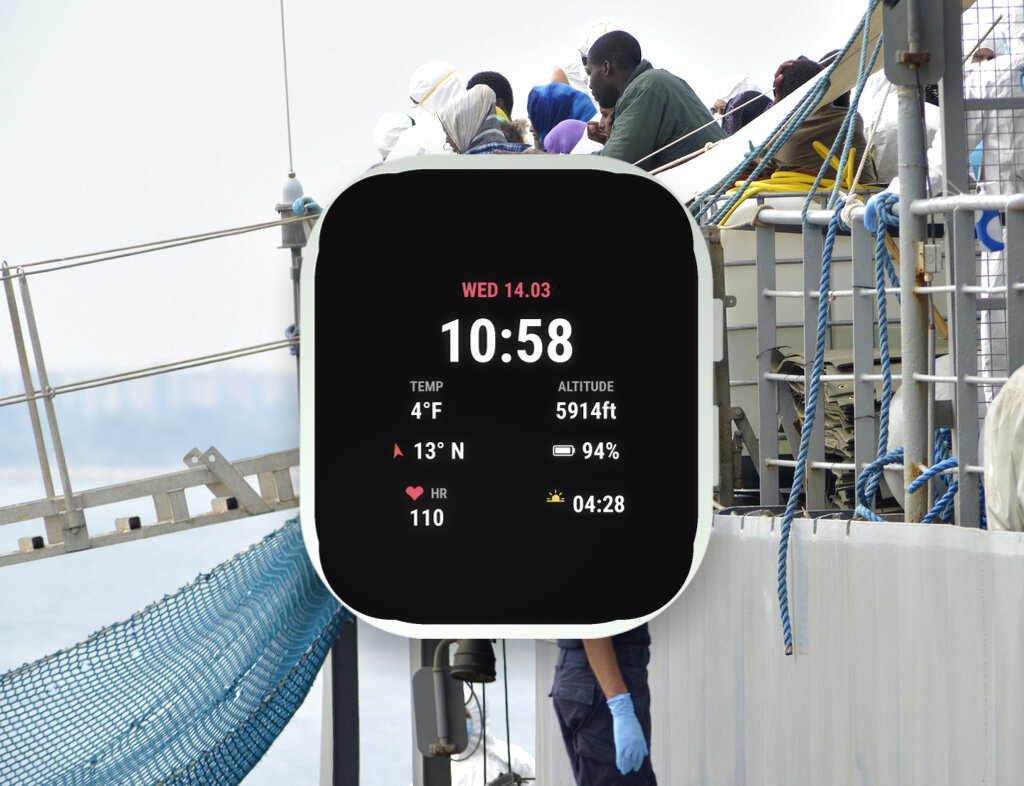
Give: 10:58
